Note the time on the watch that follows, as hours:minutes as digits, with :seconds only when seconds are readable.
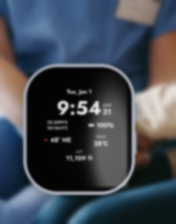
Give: 9:54
